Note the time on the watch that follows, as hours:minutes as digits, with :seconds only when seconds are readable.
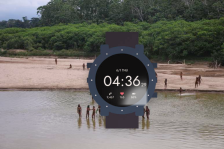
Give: 4:36
